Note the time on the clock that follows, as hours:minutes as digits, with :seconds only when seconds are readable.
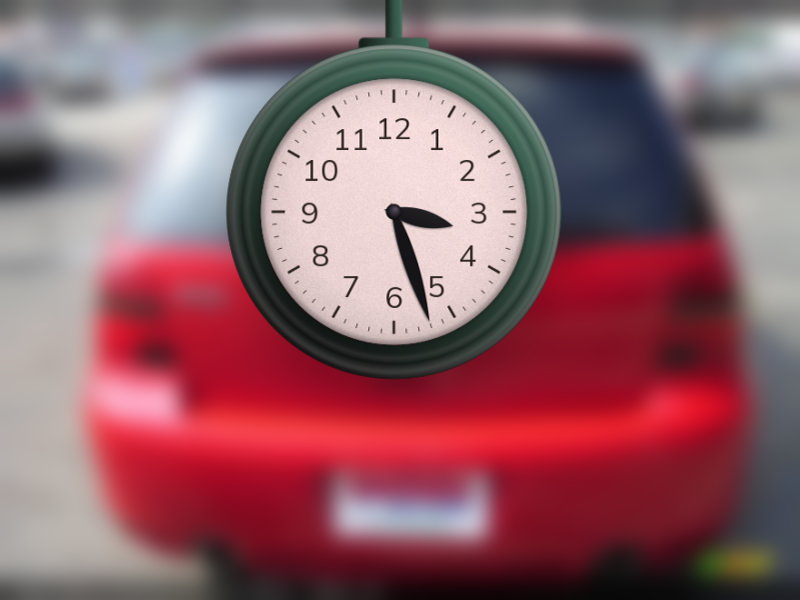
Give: 3:27
